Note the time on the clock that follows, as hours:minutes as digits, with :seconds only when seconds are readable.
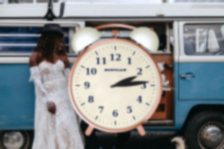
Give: 2:14
